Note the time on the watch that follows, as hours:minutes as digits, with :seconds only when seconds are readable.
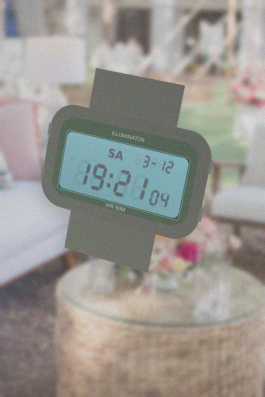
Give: 19:21:04
